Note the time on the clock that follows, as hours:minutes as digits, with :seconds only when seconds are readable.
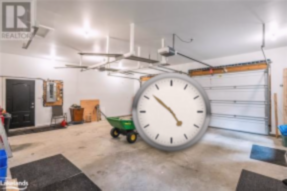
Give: 4:52
